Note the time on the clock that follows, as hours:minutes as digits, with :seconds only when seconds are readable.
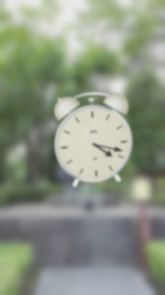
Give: 4:18
